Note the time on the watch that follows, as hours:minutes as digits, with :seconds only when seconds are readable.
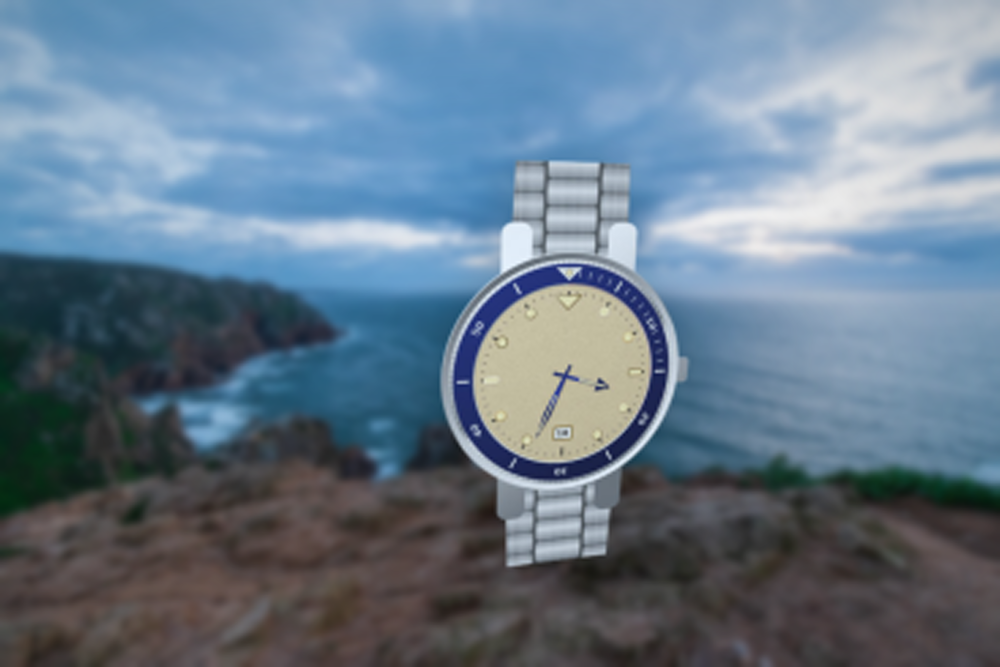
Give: 3:34
